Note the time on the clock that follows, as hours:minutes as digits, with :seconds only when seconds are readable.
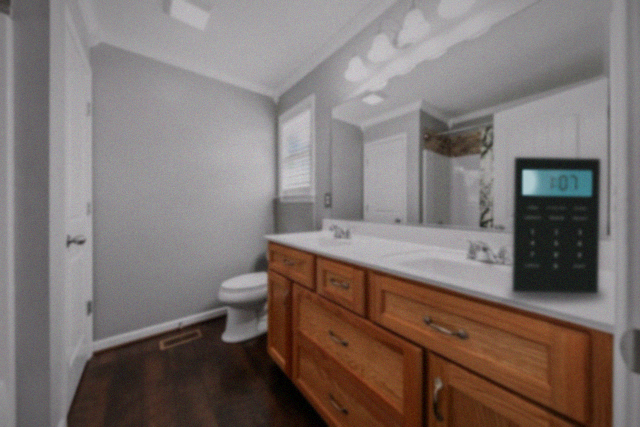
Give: 1:07
